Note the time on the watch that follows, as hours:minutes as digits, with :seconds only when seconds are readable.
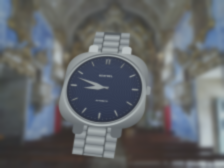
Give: 8:48
